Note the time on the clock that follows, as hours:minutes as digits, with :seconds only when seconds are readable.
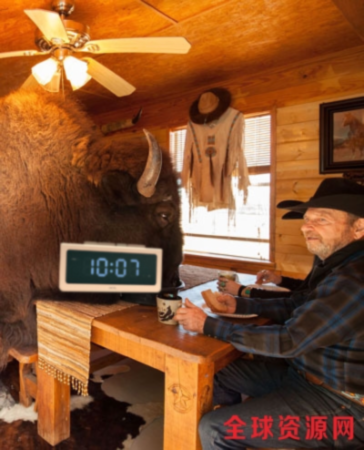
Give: 10:07
